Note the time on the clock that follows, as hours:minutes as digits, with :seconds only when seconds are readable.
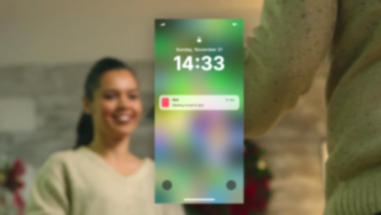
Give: 14:33
